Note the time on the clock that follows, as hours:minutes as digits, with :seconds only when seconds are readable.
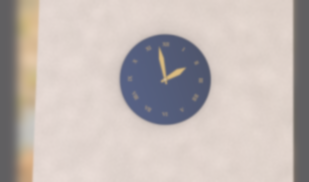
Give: 1:58
